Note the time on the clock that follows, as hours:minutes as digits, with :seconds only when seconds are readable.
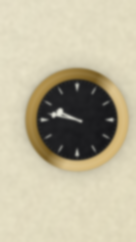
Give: 9:47
